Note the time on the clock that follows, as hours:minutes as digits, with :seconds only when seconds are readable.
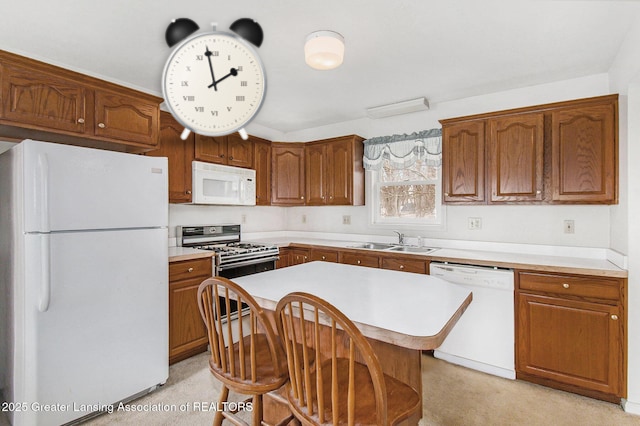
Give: 1:58
